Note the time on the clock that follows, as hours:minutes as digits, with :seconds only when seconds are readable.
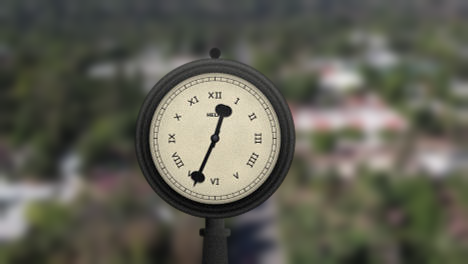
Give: 12:34
